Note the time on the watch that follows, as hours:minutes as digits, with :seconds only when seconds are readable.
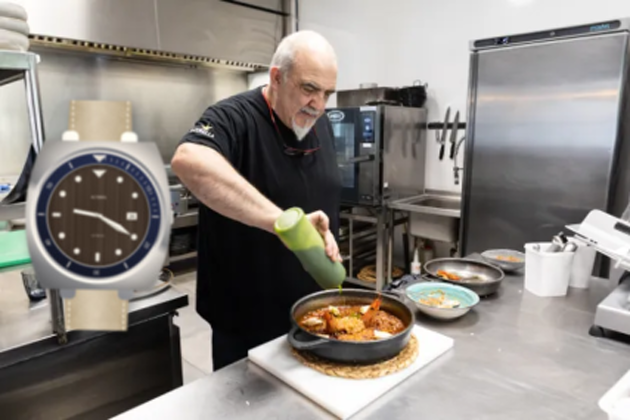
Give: 9:20
